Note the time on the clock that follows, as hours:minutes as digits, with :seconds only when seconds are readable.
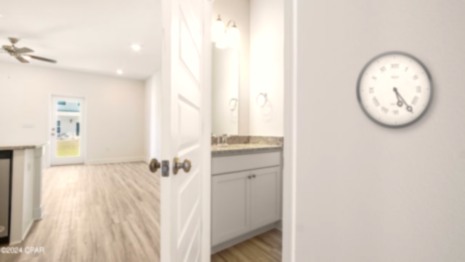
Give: 5:24
